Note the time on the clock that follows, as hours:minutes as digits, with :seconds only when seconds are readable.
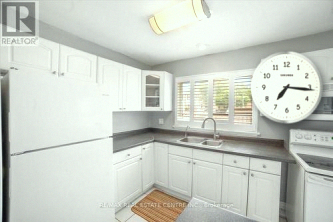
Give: 7:16
